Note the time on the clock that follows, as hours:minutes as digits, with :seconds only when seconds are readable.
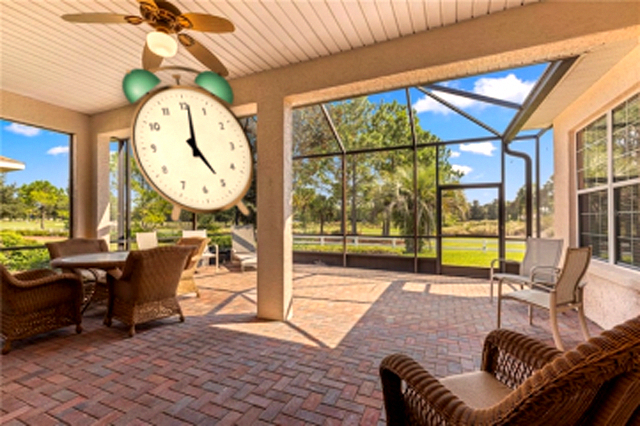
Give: 5:01
